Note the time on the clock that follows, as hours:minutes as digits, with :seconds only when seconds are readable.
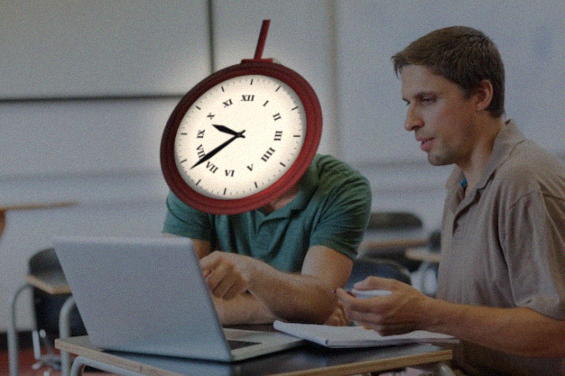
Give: 9:38
